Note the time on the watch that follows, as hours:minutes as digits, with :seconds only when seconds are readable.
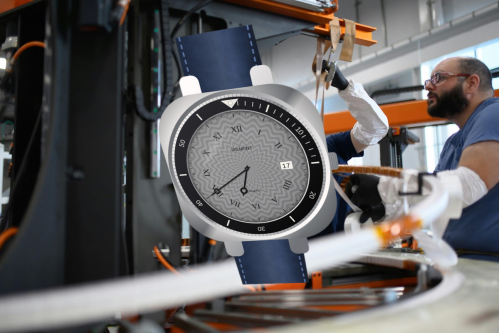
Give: 6:40
